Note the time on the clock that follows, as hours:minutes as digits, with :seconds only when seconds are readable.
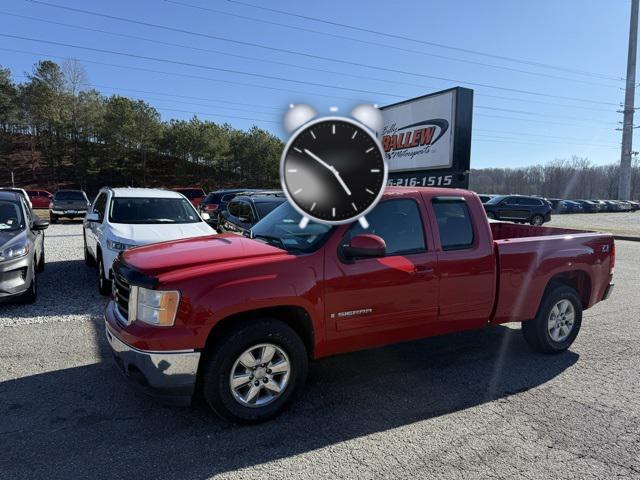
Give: 4:51
